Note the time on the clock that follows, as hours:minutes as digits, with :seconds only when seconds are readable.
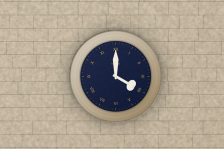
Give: 4:00
